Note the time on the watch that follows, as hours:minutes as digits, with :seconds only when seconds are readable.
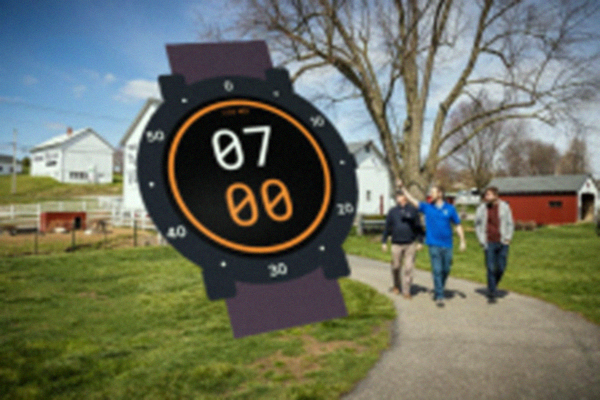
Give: 7:00
